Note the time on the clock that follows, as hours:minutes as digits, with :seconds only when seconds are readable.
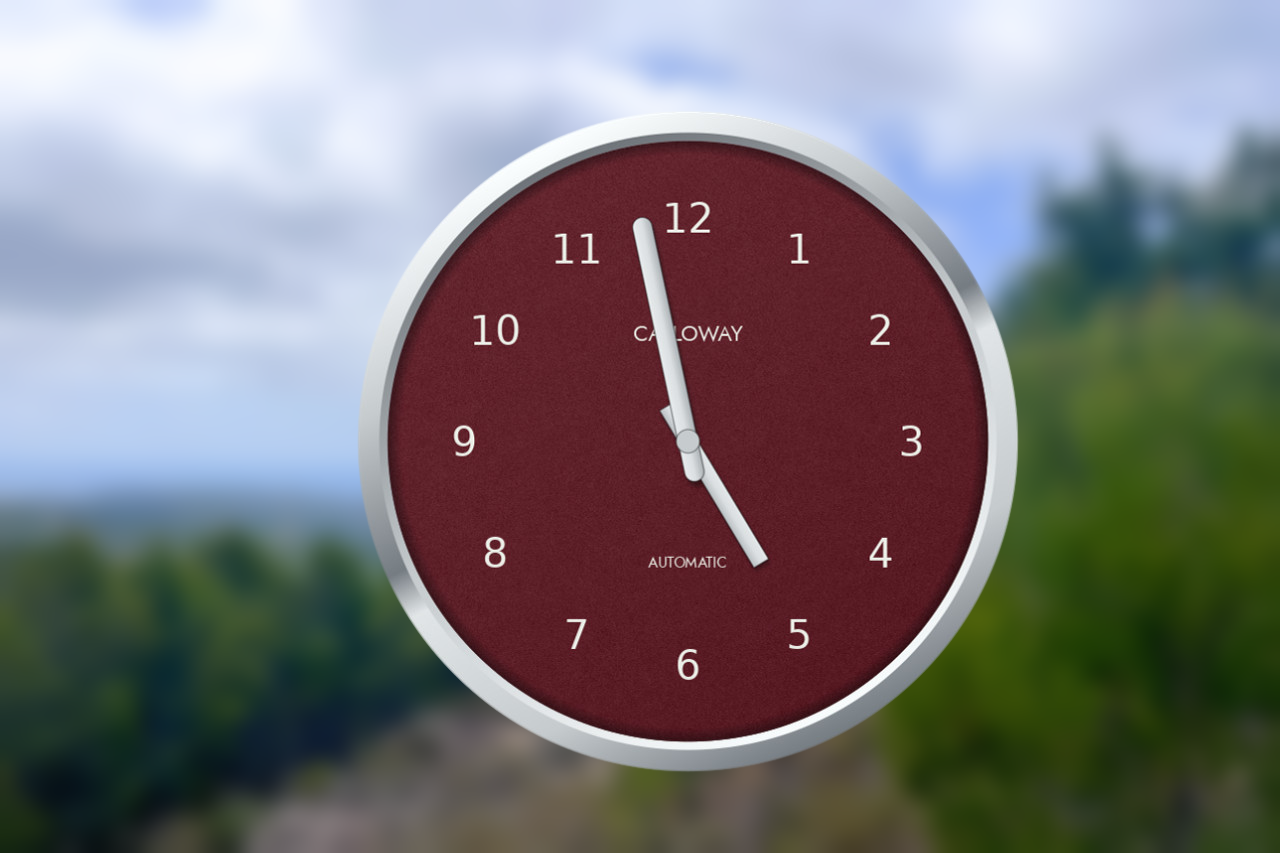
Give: 4:58
